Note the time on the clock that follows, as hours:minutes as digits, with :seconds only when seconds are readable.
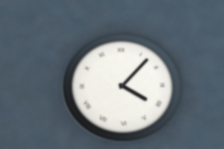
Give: 4:07
